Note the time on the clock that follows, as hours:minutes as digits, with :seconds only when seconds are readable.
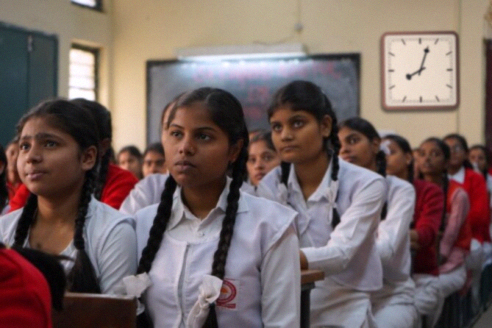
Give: 8:03
